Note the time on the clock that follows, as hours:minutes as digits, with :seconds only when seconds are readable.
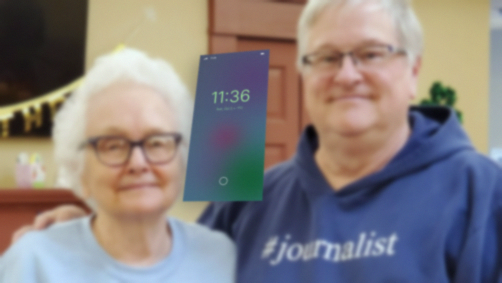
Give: 11:36
